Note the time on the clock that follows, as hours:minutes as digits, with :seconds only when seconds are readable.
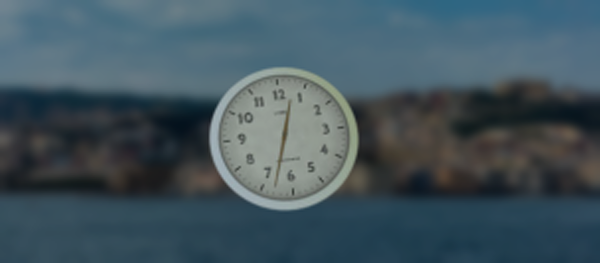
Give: 12:33
